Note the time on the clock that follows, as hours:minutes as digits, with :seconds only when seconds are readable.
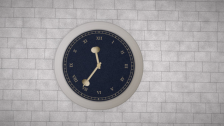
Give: 11:36
